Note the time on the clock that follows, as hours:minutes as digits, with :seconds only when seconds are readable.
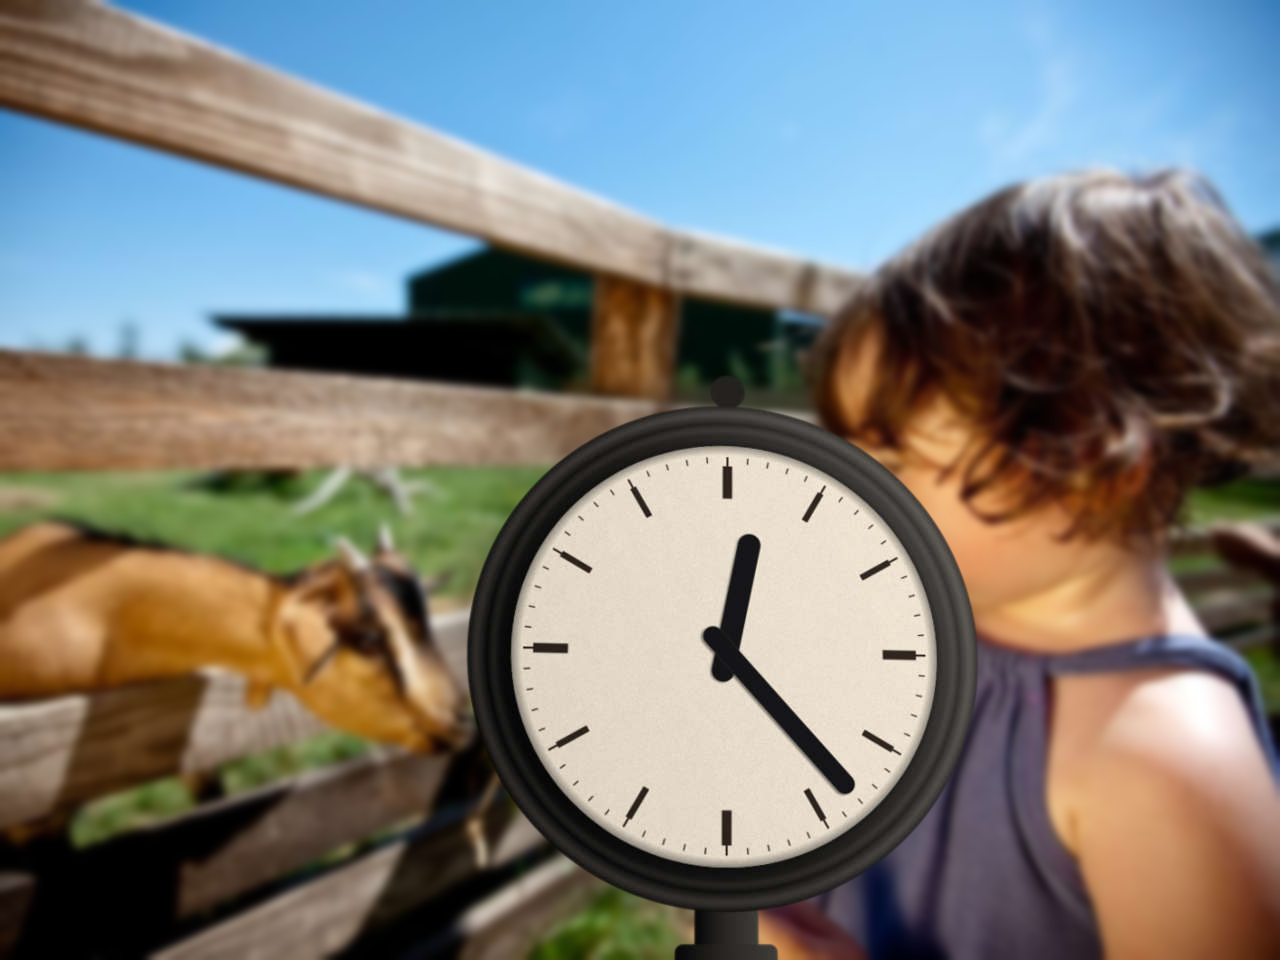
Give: 12:23
